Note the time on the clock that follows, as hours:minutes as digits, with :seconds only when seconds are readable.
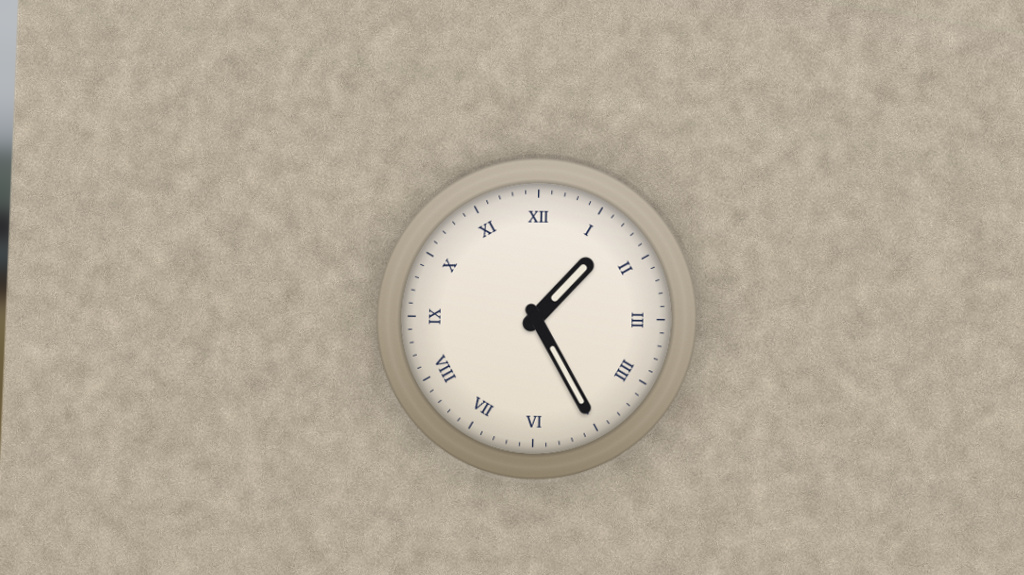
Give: 1:25
